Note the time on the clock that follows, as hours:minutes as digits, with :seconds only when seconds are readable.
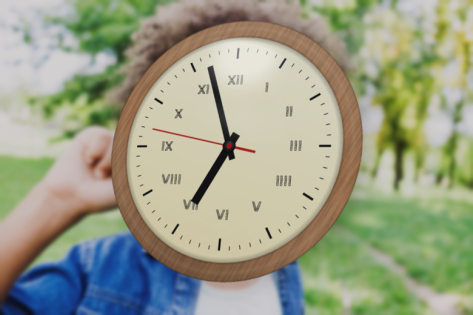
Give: 6:56:47
